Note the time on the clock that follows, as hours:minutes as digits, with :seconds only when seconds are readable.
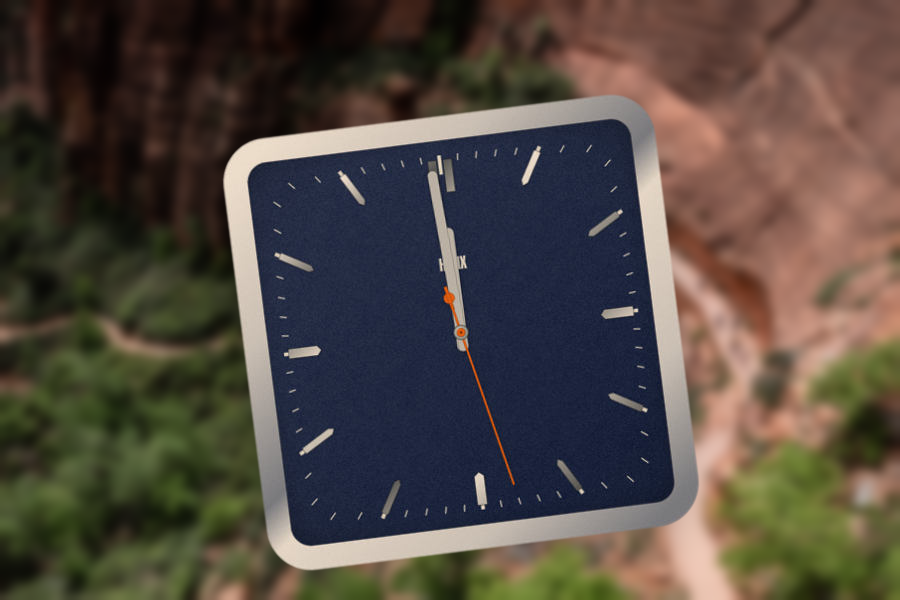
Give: 11:59:28
